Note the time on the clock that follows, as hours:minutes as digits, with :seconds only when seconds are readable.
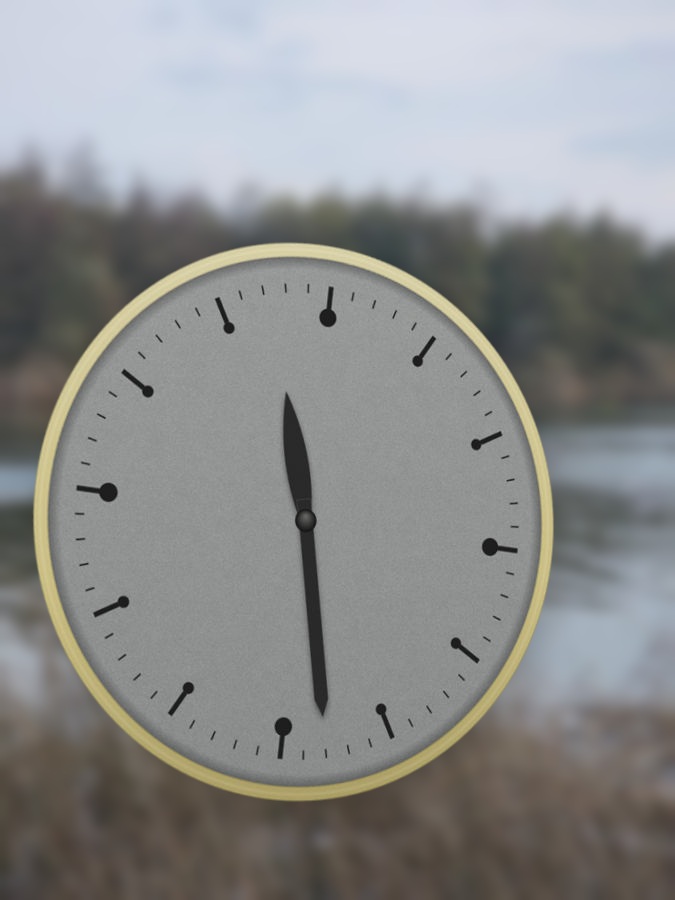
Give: 11:28
